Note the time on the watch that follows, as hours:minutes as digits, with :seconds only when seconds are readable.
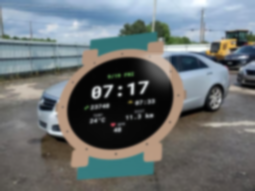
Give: 7:17
